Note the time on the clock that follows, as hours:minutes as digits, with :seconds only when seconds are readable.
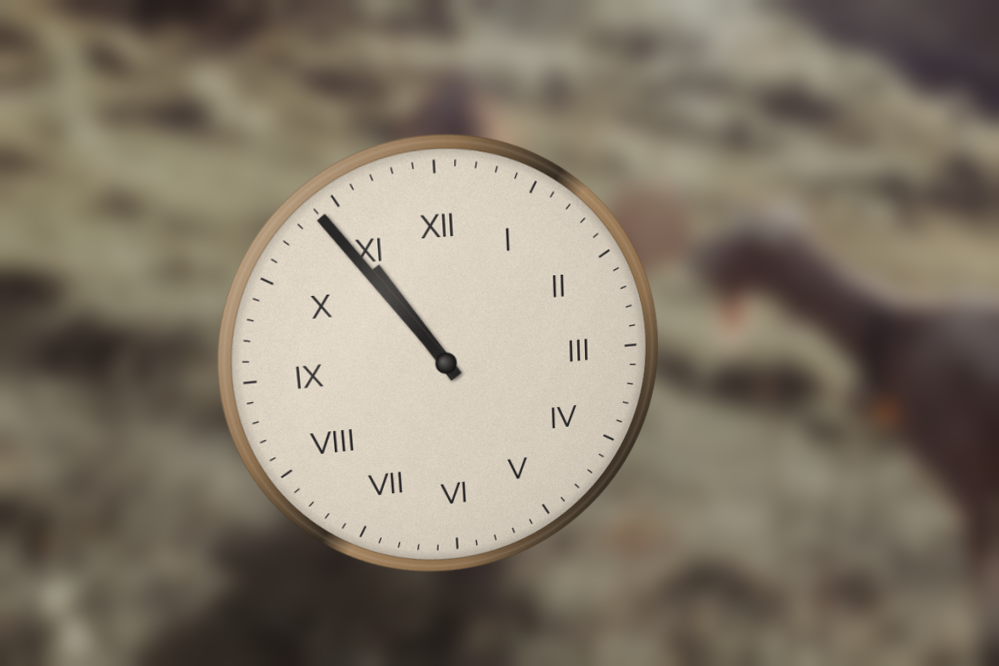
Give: 10:54
